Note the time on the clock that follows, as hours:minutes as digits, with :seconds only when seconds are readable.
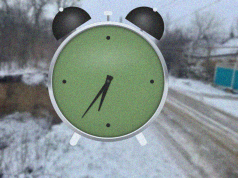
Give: 6:36
